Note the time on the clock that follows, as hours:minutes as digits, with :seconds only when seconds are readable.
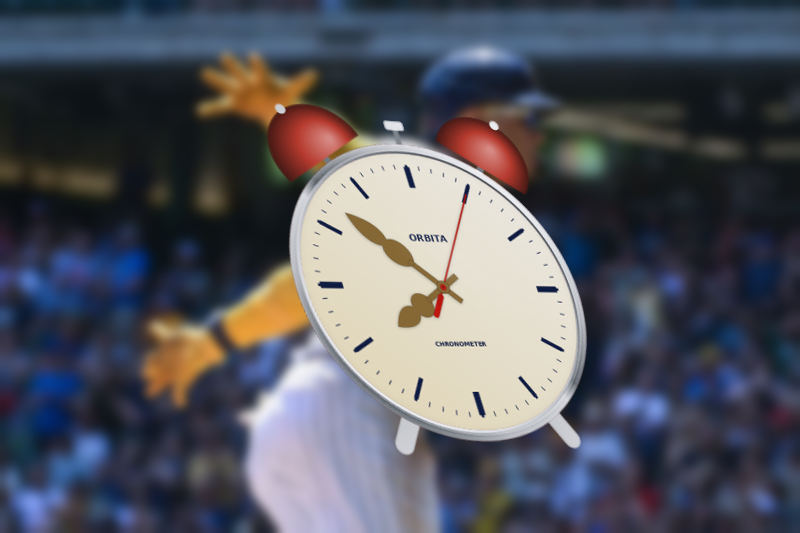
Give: 7:52:05
